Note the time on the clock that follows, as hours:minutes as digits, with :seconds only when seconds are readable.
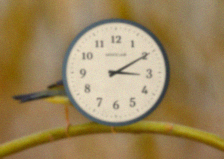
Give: 3:10
